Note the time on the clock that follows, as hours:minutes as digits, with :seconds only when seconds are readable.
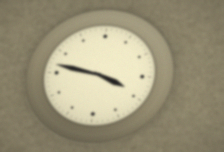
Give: 3:47
